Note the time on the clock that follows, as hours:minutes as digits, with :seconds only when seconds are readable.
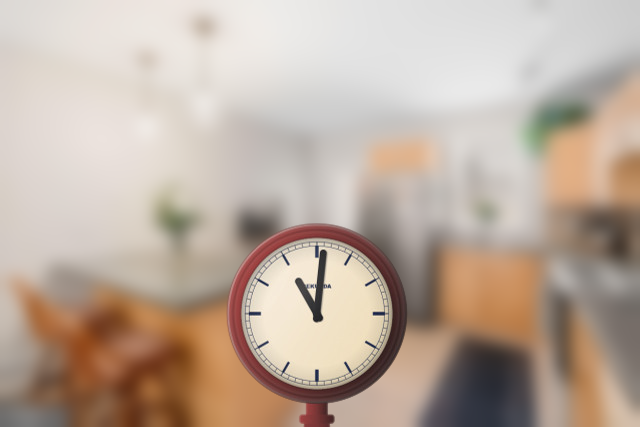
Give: 11:01
